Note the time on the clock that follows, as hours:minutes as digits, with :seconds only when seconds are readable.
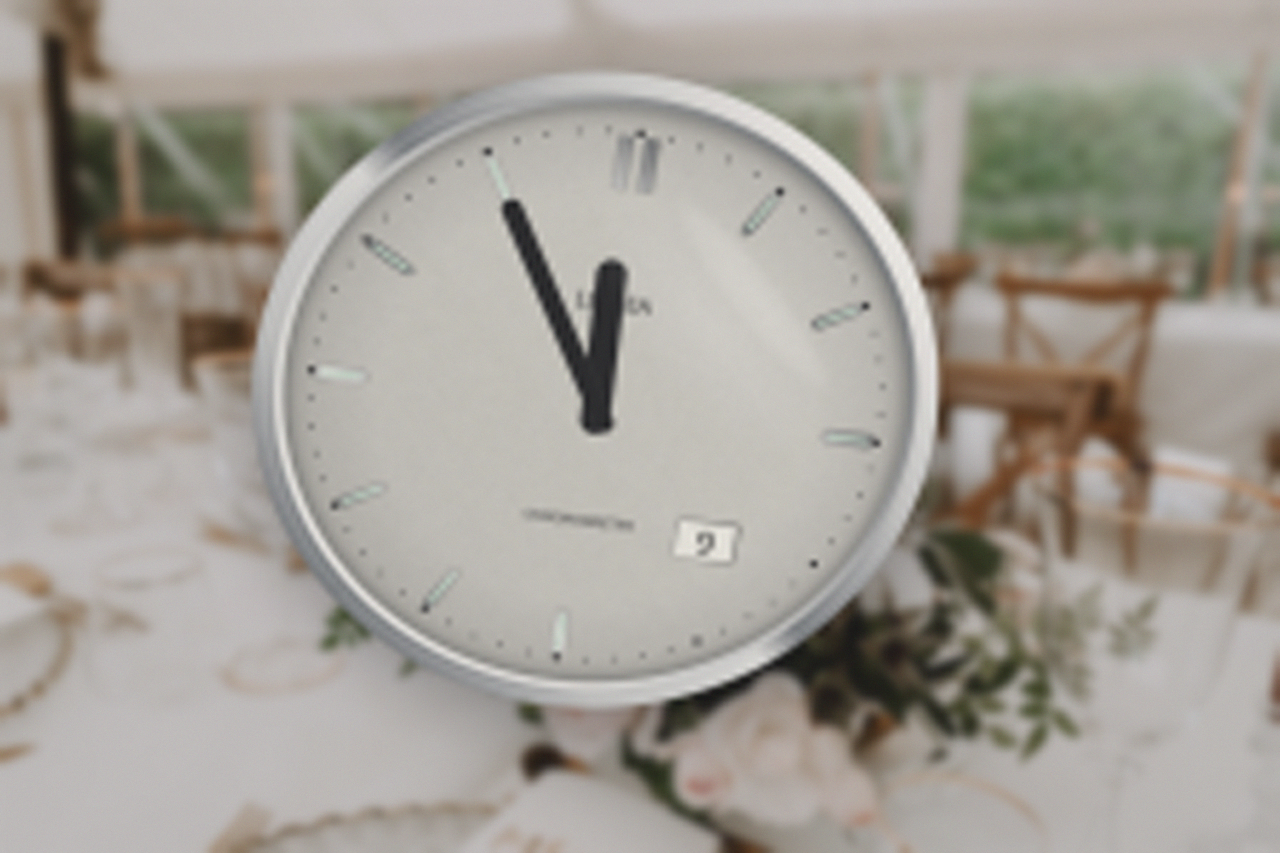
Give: 11:55
